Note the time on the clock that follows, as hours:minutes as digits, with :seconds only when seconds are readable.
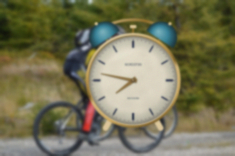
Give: 7:47
